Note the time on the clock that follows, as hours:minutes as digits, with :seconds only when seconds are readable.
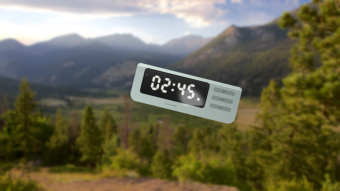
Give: 2:45
